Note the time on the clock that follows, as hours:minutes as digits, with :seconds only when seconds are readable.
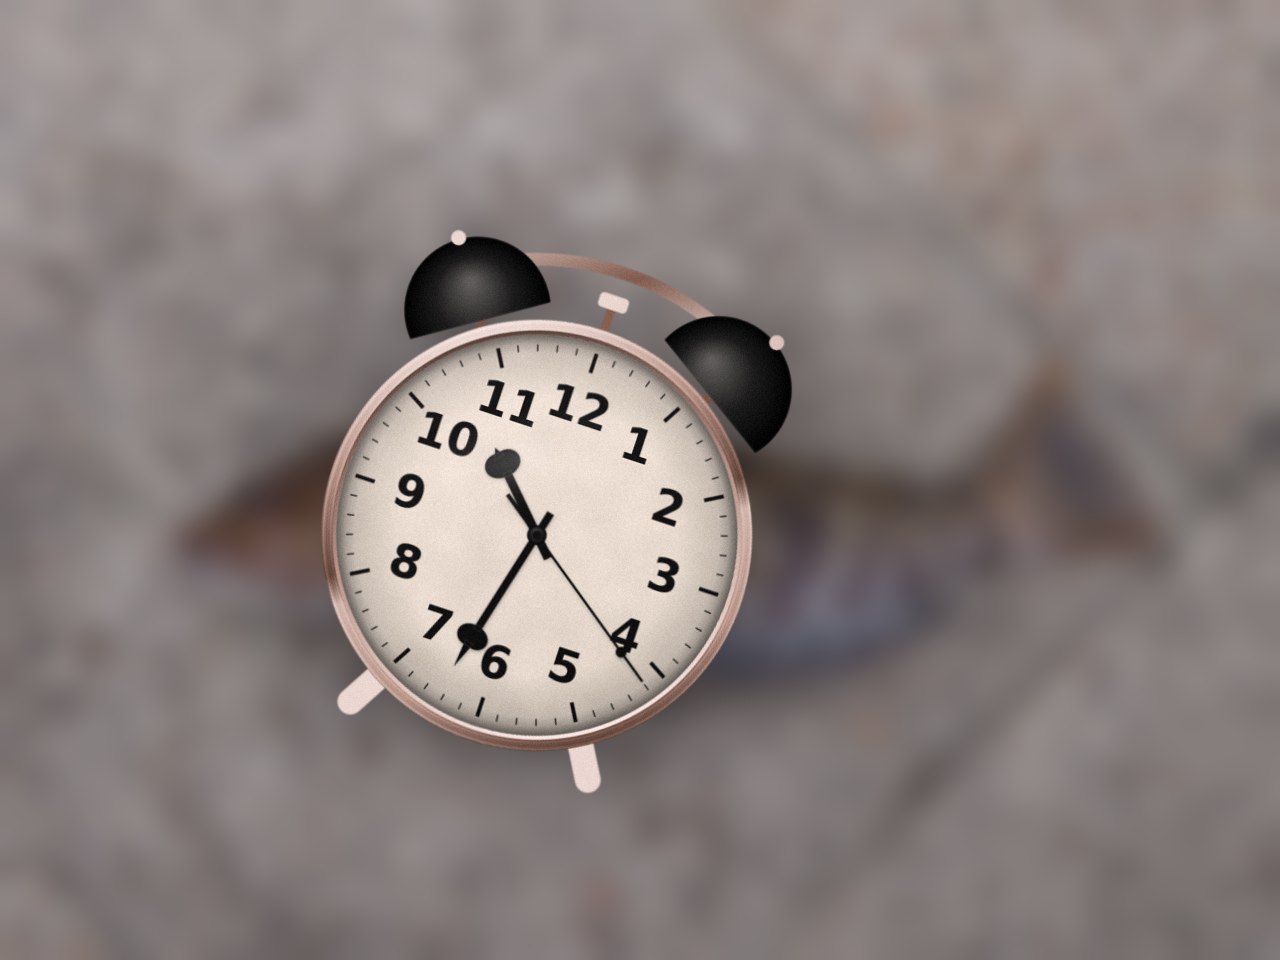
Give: 10:32:21
